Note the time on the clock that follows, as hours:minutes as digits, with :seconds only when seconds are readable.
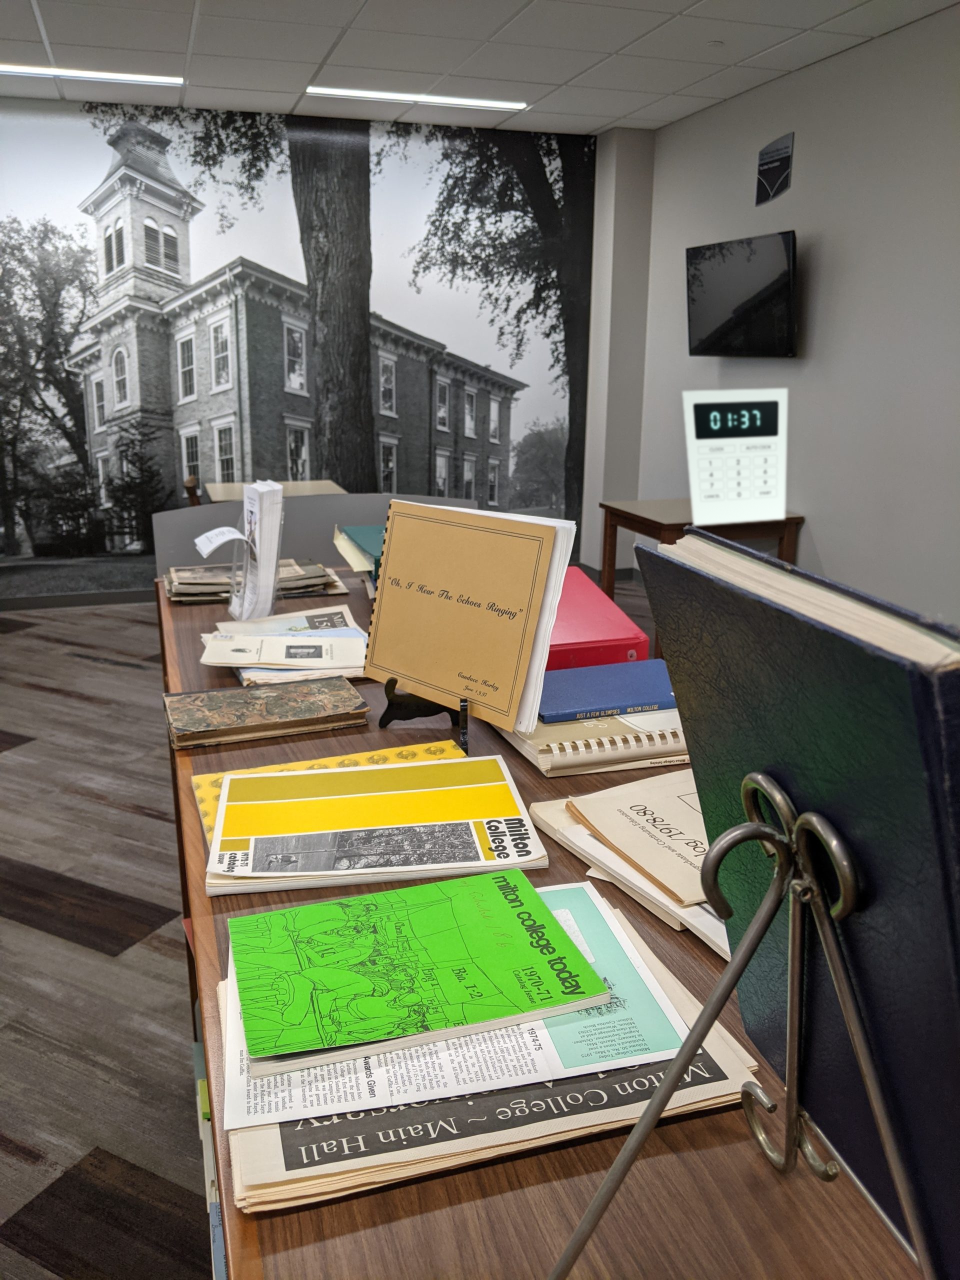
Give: 1:37
